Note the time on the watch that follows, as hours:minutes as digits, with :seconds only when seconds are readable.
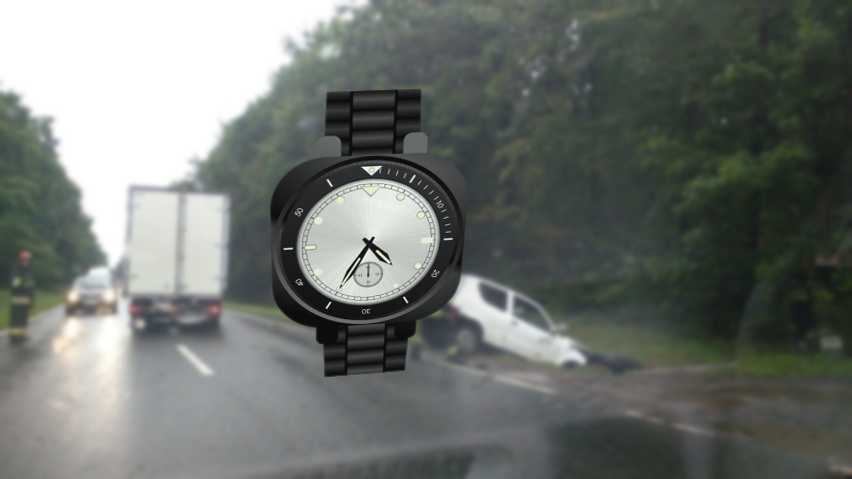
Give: 4:35
